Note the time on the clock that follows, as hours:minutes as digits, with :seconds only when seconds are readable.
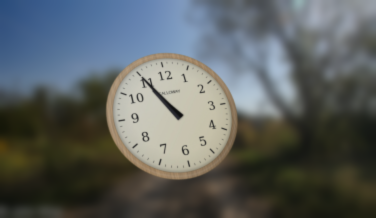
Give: 10:55
